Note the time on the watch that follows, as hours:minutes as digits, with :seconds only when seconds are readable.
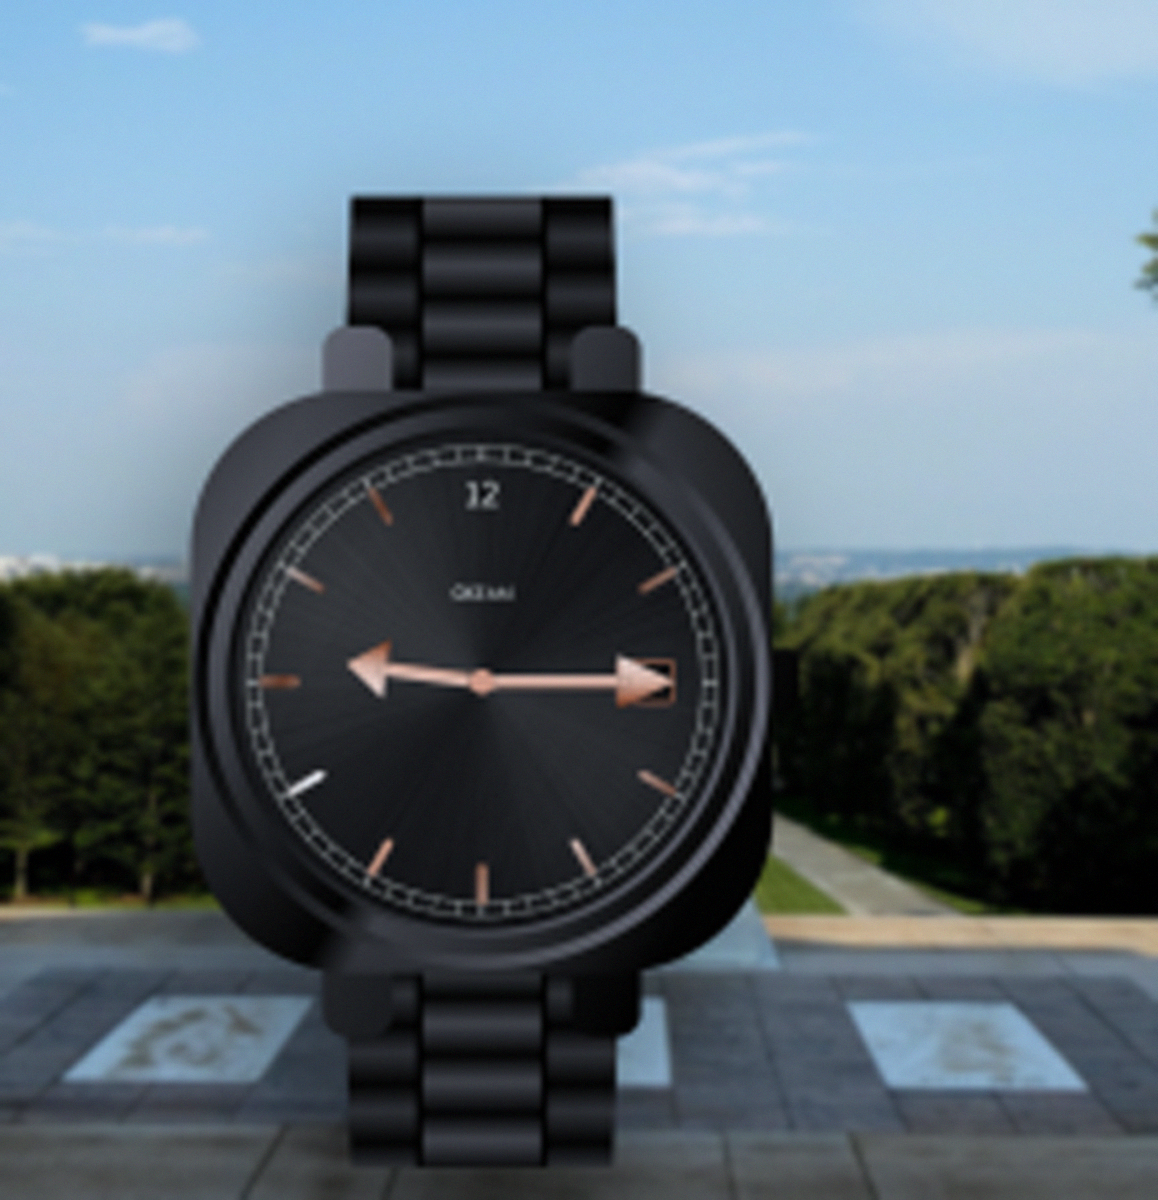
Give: 9:15
